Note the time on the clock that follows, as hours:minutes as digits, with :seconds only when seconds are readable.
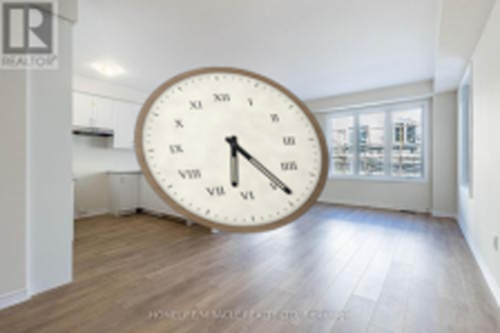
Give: 6:24
